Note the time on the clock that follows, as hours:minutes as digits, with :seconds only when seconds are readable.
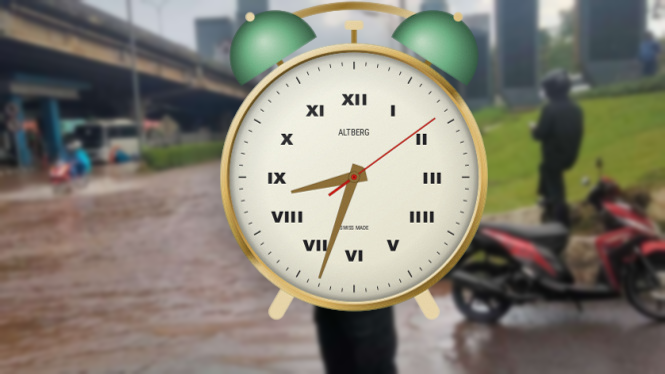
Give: 8:33:09
